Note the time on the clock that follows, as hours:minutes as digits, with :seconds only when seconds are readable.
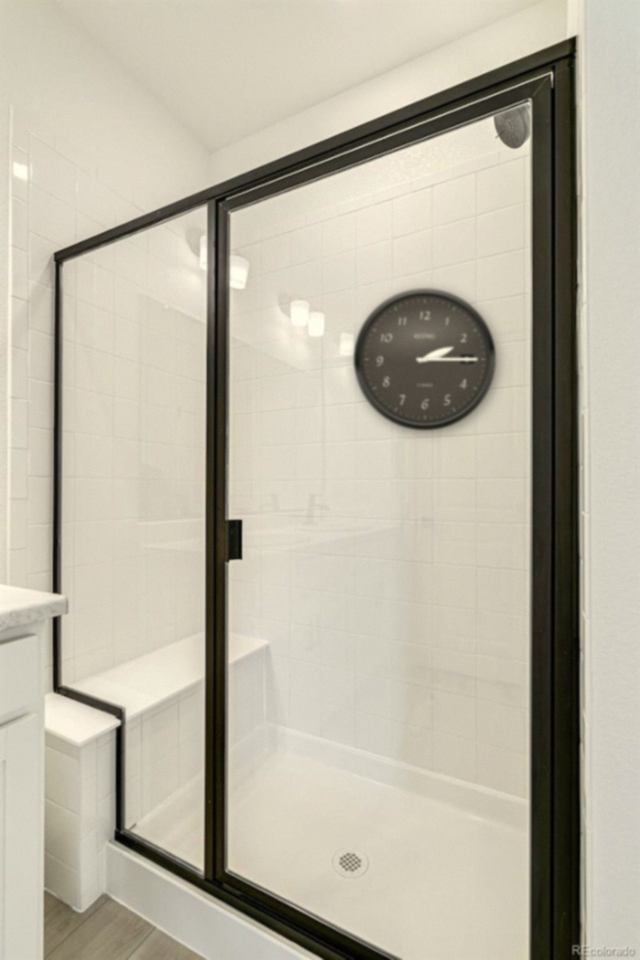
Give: 2:15
